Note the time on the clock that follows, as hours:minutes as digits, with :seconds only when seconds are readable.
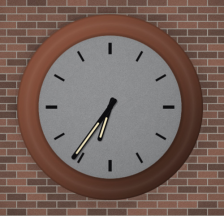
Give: 6:36
